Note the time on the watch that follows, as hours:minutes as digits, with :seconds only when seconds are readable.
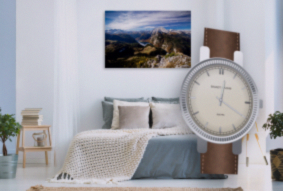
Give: 12:20
